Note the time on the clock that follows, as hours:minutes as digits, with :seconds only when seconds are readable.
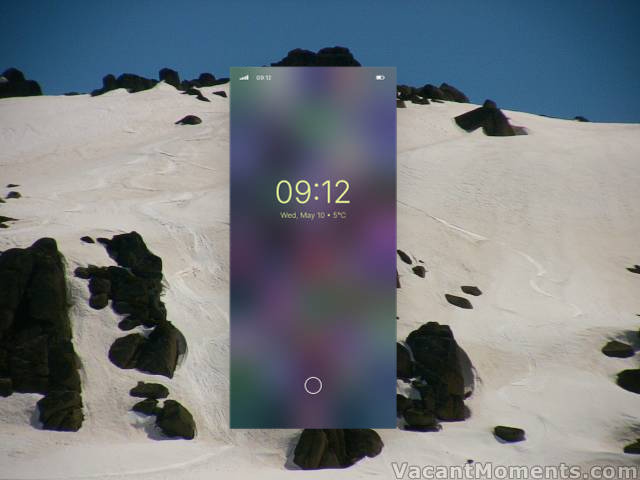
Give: 9:12
